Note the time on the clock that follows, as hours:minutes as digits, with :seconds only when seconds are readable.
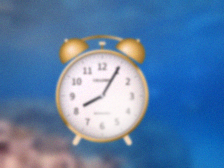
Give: 8:05
